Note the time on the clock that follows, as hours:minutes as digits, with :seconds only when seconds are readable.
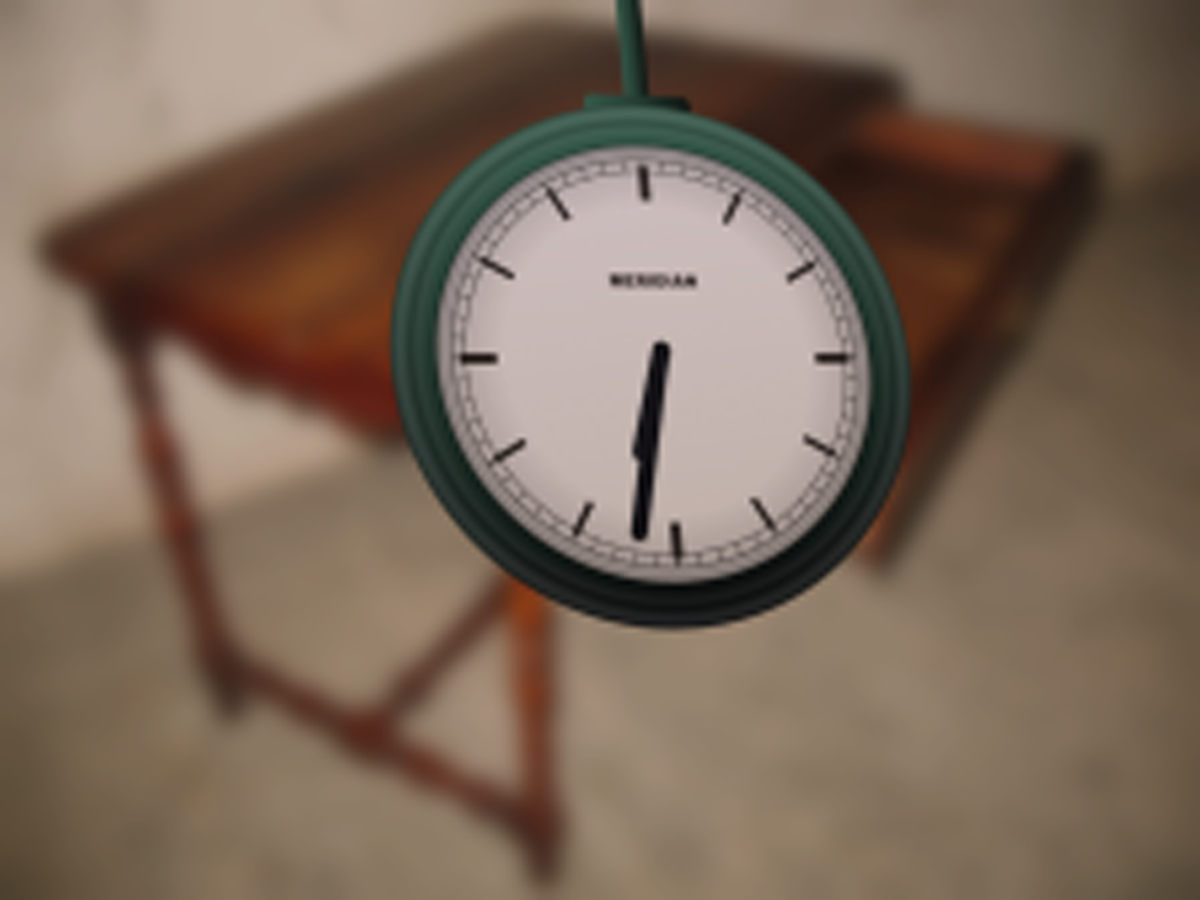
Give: 6:32
